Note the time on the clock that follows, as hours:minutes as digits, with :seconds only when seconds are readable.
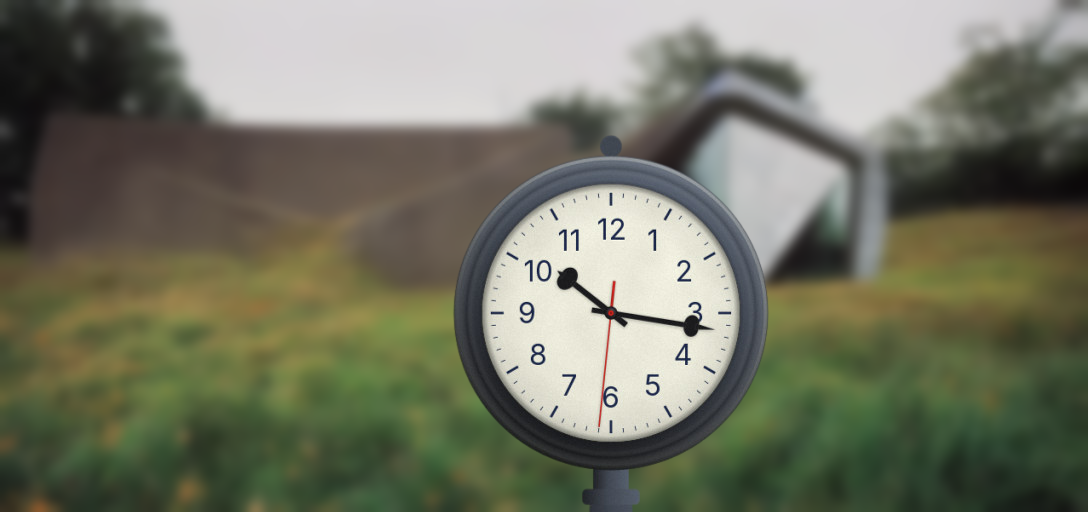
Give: 10:16:31
